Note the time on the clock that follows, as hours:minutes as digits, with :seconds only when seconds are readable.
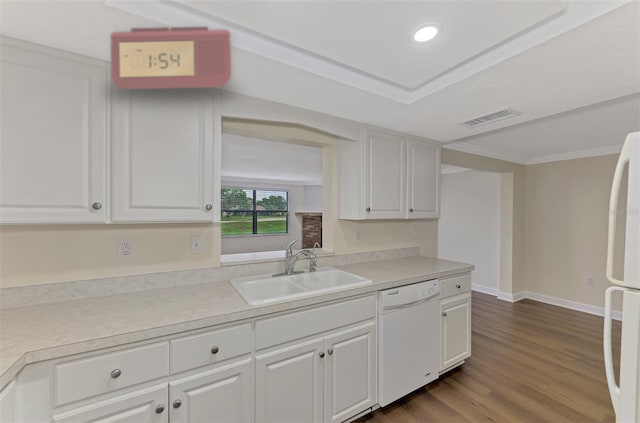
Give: 1:54
